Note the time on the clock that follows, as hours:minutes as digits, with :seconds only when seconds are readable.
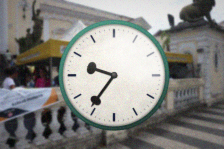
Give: 9:36
